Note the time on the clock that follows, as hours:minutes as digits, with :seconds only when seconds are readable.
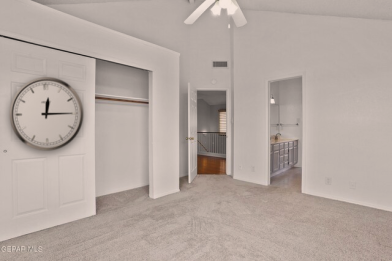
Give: 12:15
